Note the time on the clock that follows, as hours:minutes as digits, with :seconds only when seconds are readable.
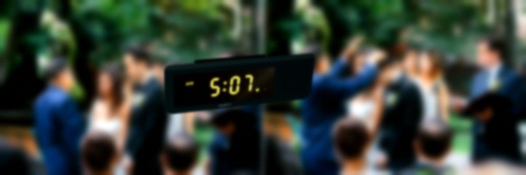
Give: 5:07
